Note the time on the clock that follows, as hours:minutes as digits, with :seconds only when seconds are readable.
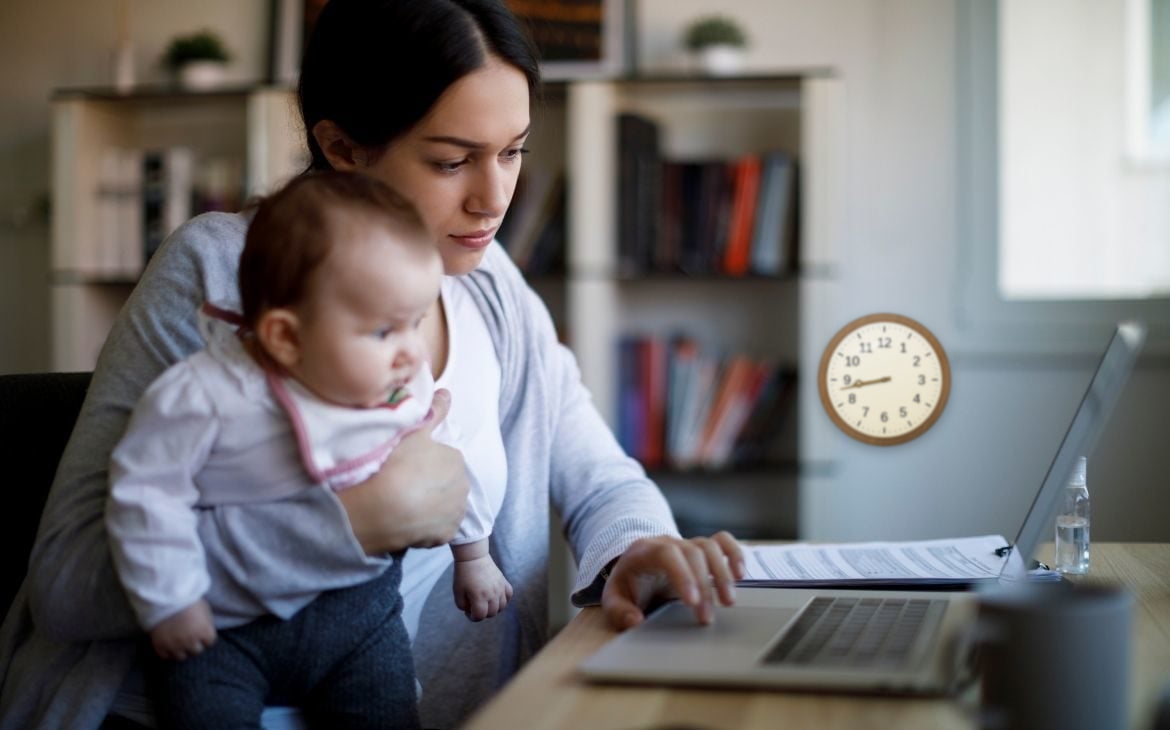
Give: 8:43
